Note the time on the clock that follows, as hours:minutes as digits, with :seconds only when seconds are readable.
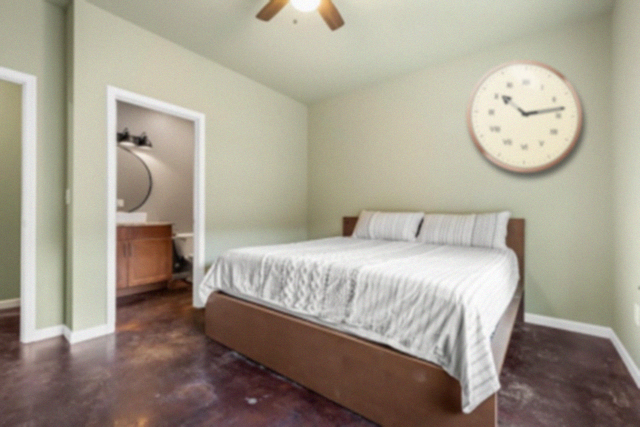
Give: 10:13
